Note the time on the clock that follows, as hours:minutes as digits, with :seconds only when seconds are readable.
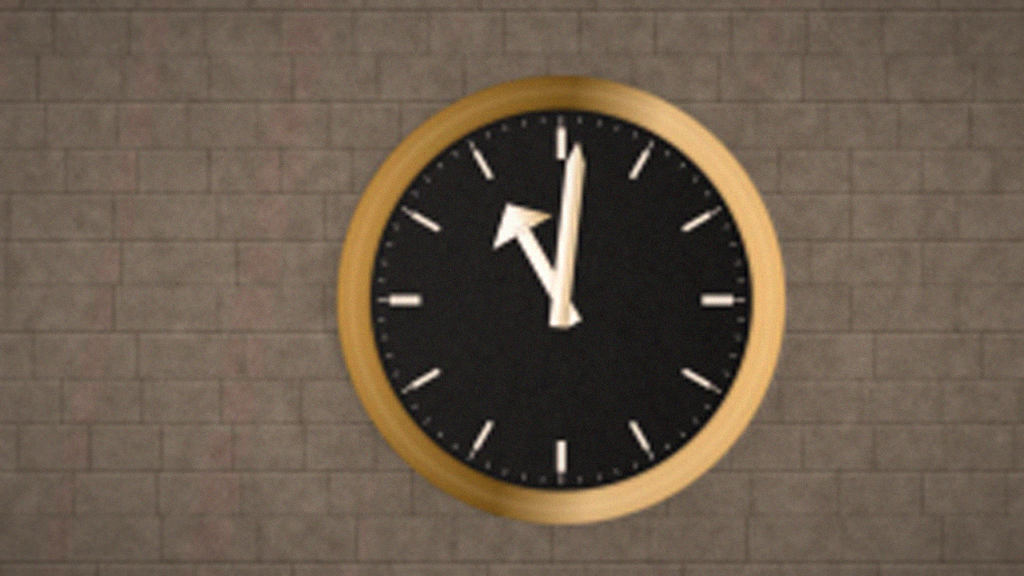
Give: 11:01
